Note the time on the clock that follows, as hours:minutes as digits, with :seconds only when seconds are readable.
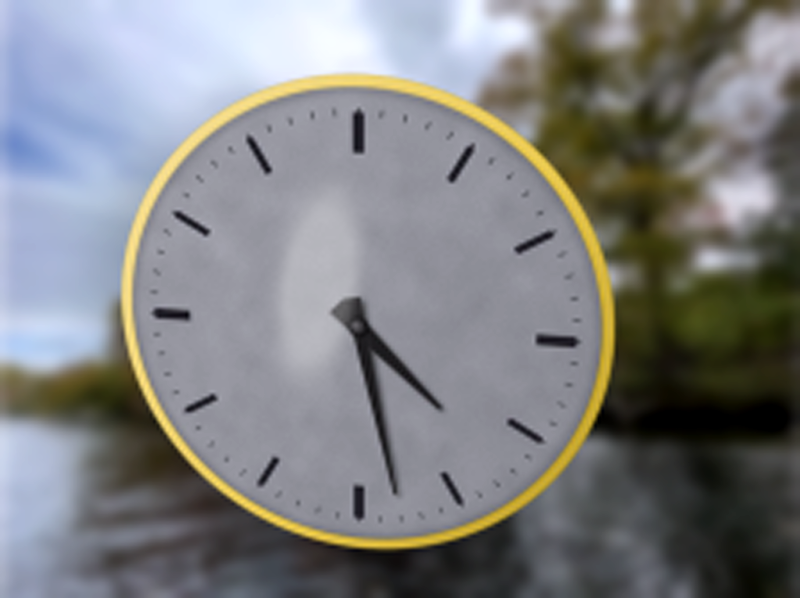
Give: 4:28
